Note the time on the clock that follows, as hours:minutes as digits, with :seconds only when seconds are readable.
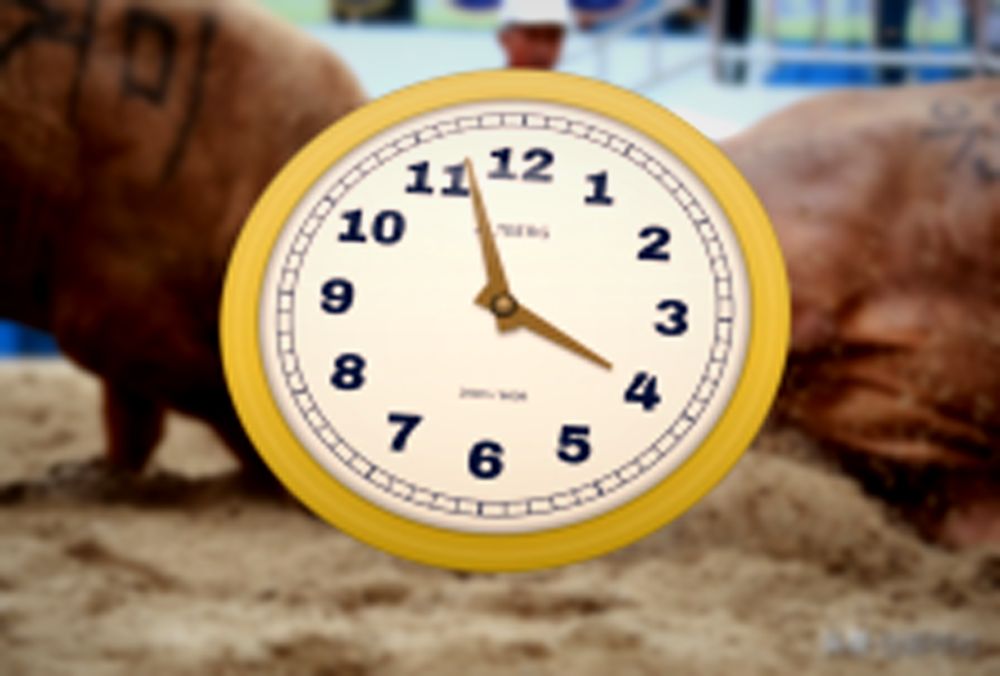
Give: 3:57
